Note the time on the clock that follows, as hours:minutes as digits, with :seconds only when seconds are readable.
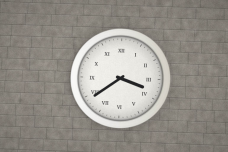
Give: 3:39
